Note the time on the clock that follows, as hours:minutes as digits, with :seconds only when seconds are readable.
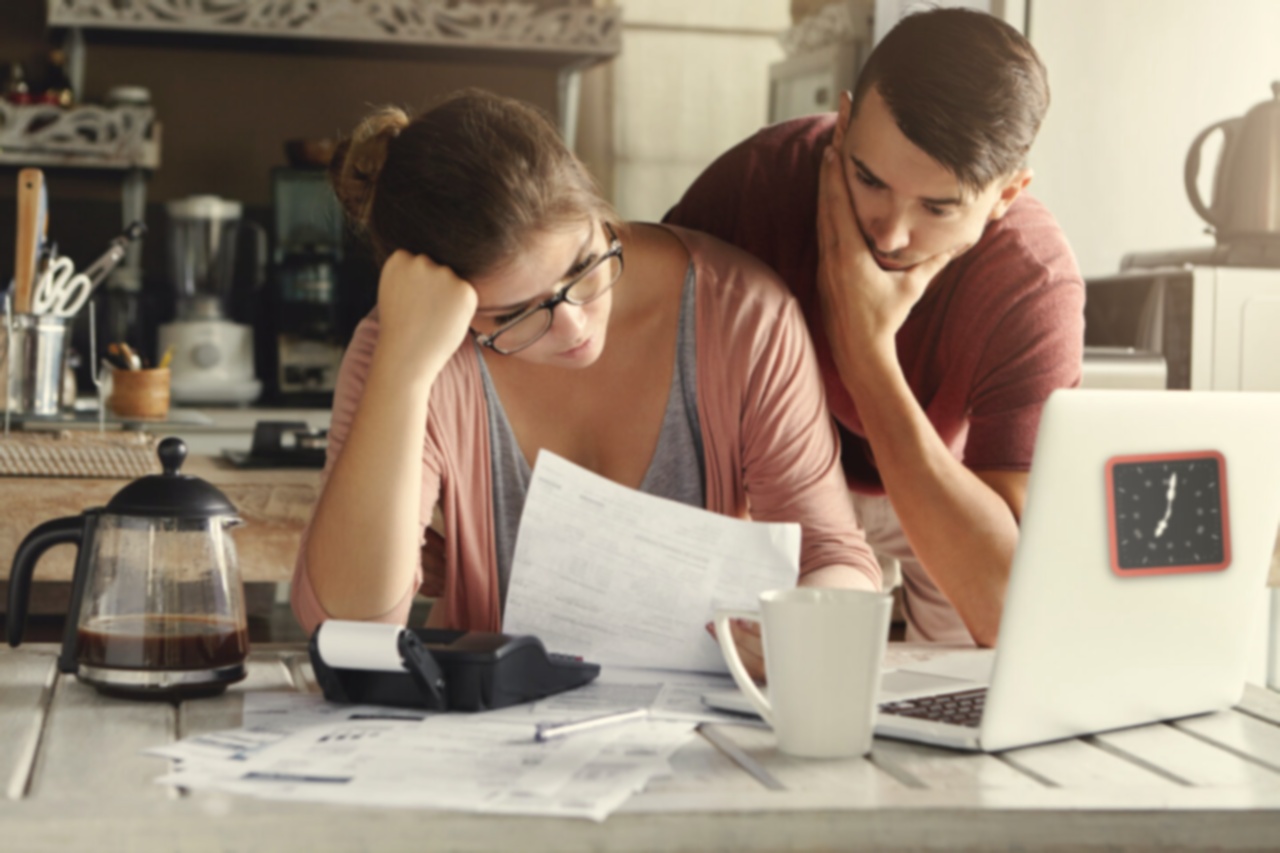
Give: 7:02
